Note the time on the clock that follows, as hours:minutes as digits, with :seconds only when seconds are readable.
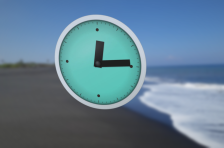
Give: 12:14
